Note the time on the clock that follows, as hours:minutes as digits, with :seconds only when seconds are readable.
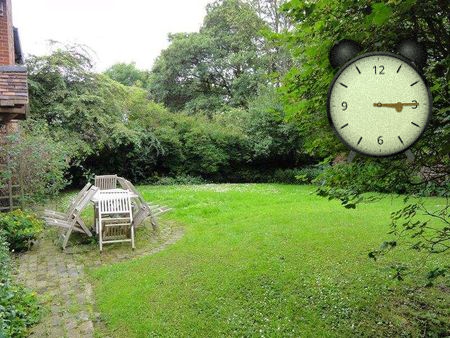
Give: 3:15
